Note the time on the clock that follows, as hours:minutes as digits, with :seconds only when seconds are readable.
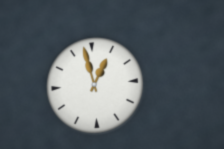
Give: 12:58
